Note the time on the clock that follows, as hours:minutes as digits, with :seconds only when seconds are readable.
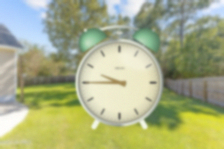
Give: 9:45
